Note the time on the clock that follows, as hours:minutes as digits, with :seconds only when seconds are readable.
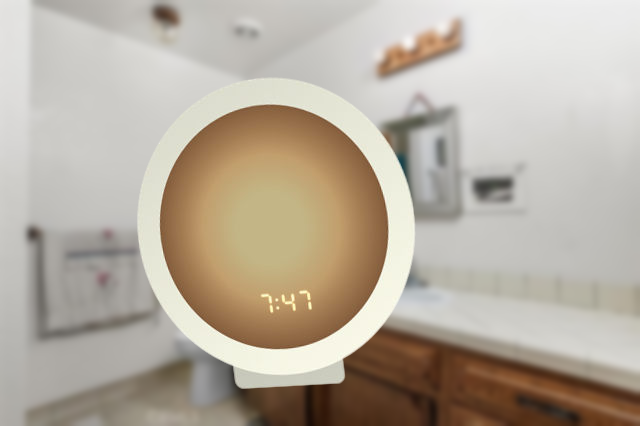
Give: 7:47
